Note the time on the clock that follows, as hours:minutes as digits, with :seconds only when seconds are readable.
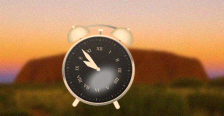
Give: 9:53
